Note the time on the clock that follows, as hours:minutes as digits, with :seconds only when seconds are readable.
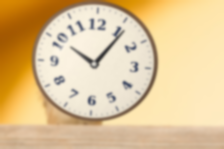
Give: 10:06
